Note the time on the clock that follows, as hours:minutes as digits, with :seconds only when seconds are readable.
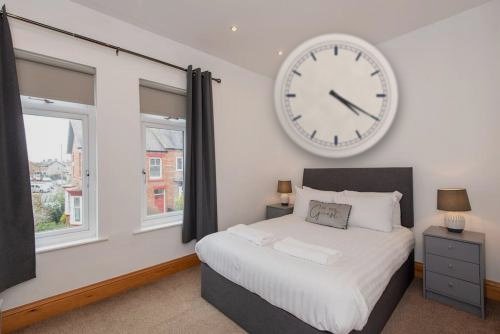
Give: 4:20
